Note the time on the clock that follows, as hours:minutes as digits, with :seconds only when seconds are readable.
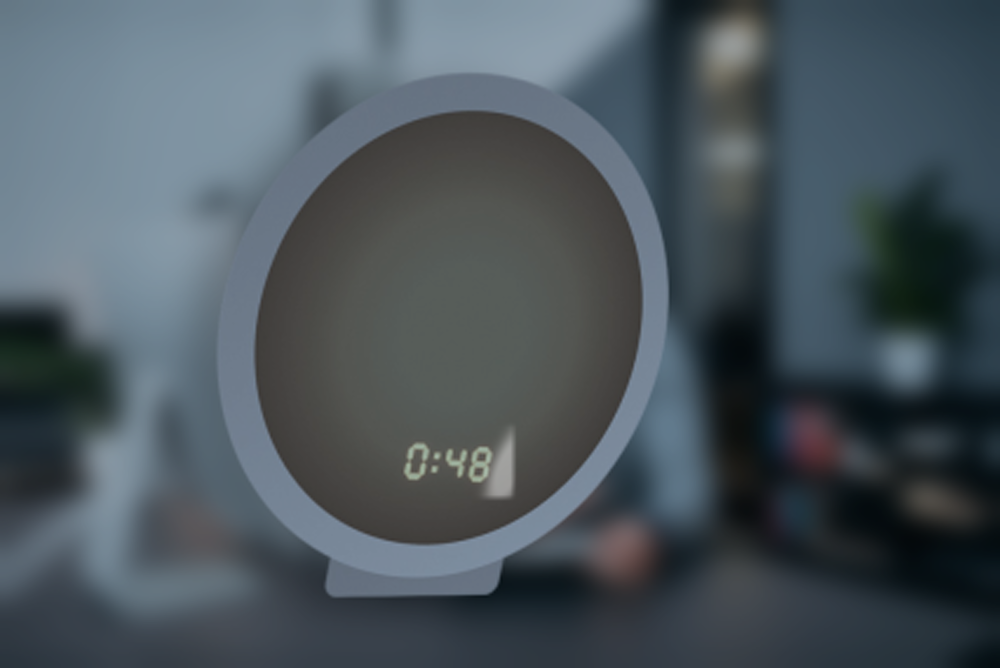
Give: 0:48
